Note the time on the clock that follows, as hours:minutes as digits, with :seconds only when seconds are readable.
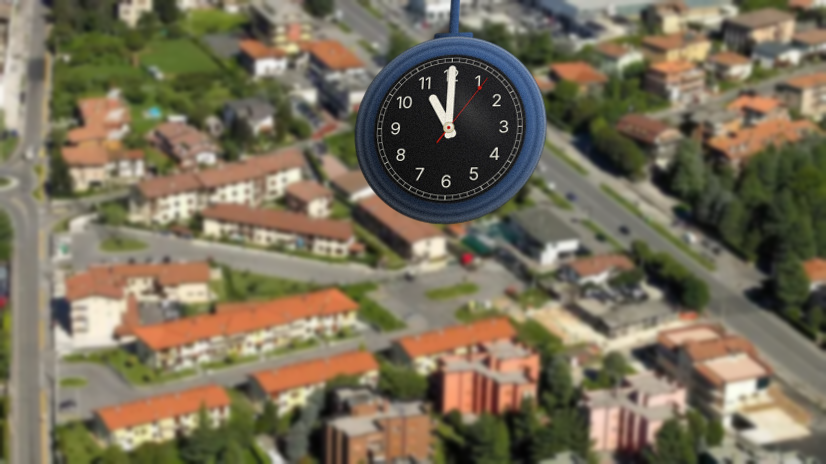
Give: 11:00:06
